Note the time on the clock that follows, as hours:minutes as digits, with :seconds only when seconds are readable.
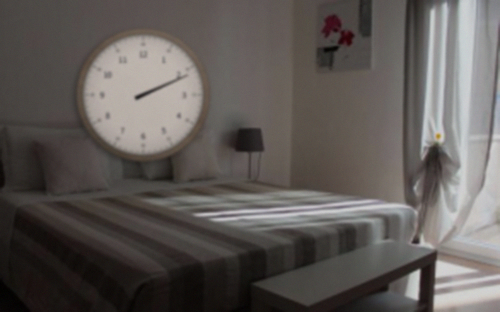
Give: 2:11
